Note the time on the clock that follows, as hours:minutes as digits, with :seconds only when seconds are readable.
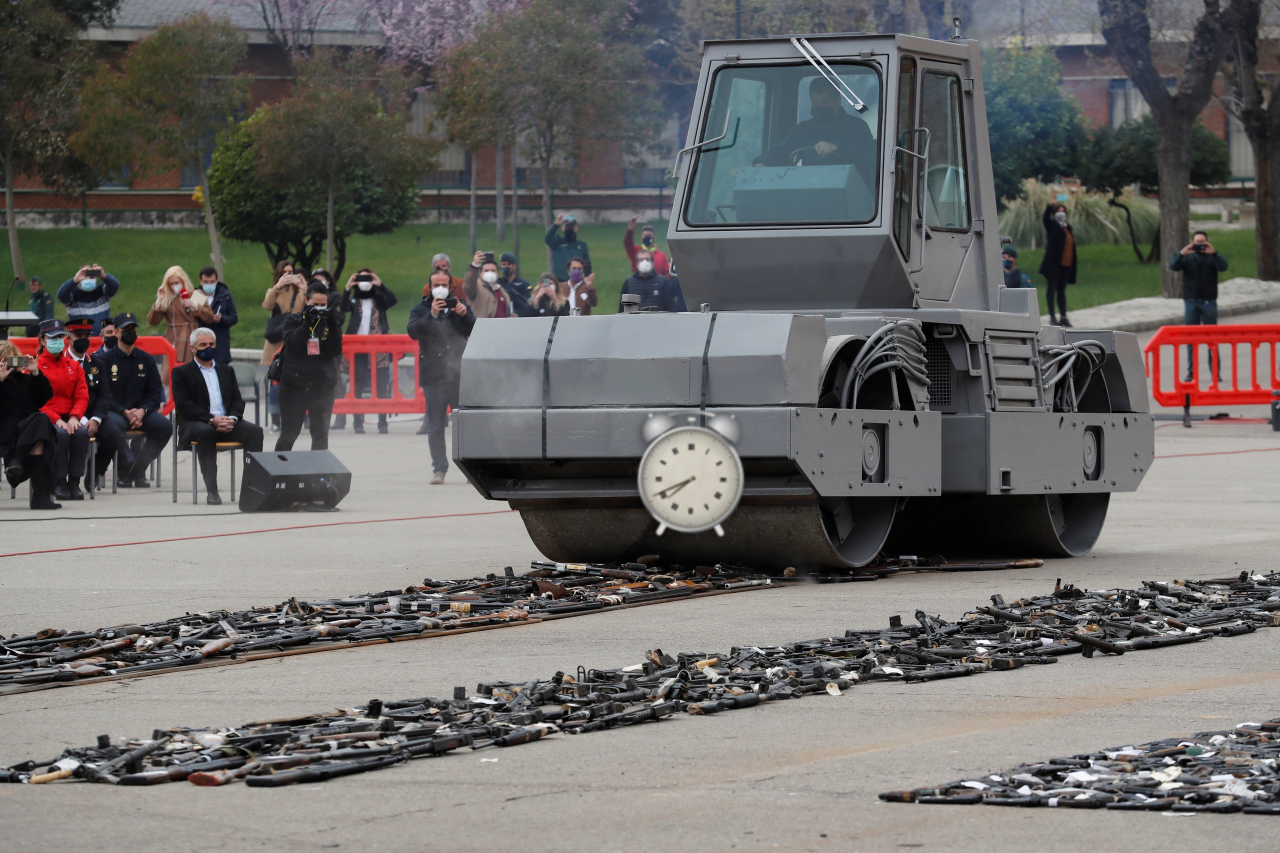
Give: 7:41
